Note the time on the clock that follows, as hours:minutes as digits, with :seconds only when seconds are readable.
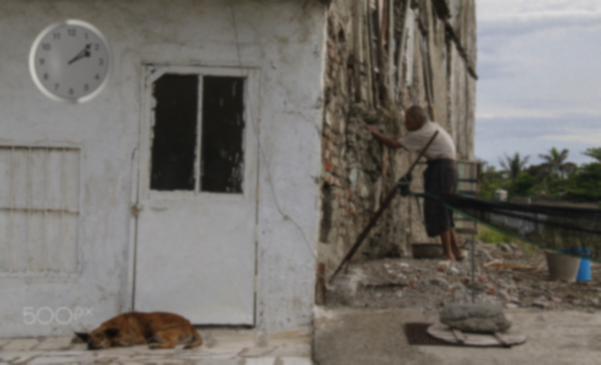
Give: 2:08
